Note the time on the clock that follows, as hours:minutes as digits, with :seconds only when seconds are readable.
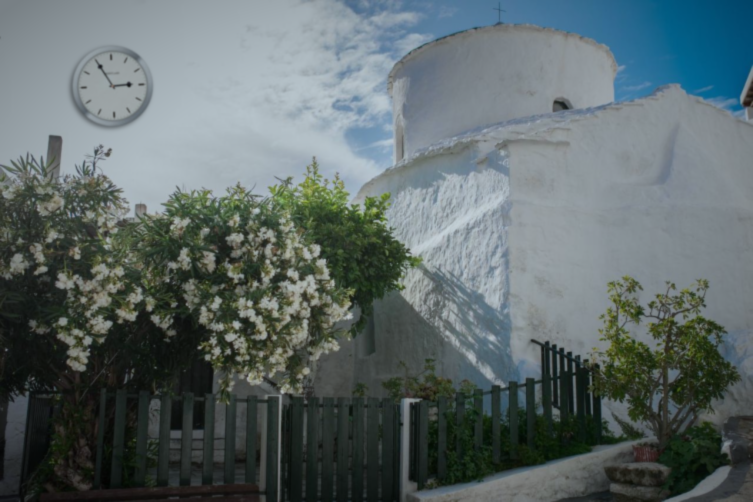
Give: 2:55
